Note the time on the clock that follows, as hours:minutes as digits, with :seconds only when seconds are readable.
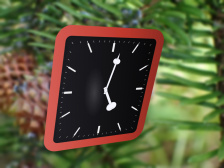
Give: 5:02
